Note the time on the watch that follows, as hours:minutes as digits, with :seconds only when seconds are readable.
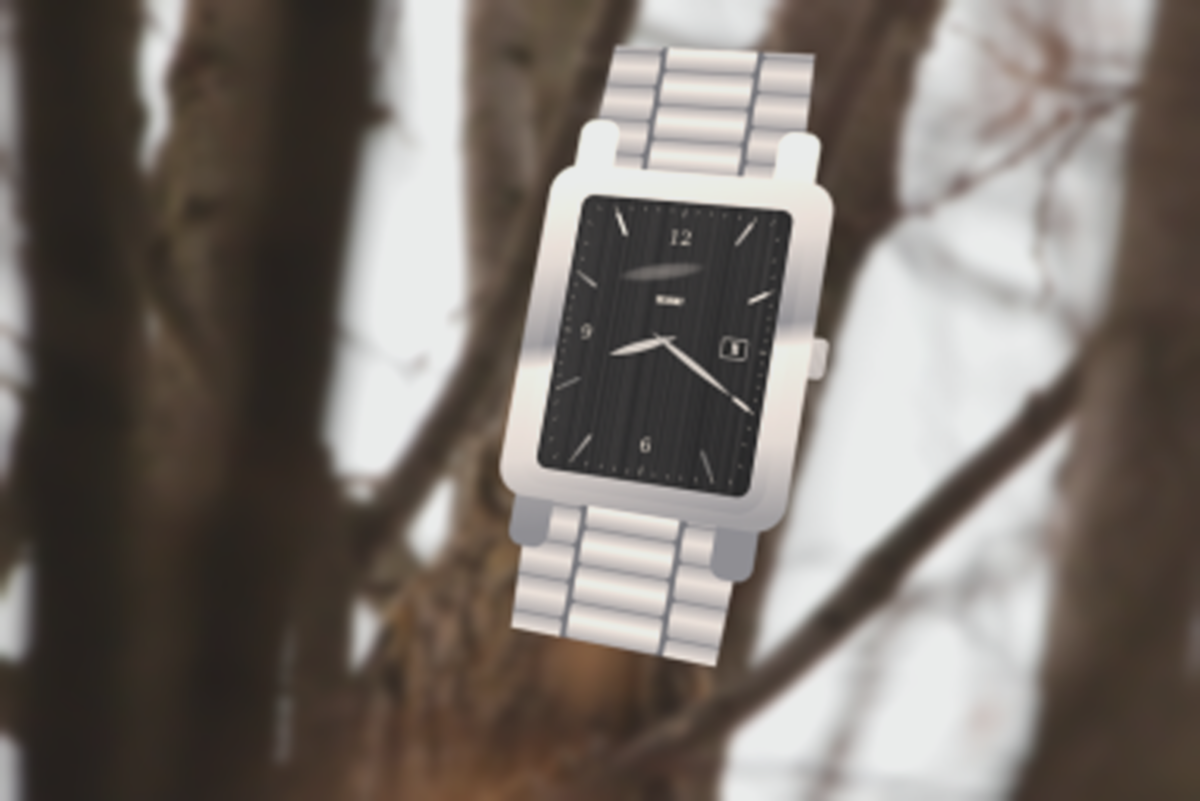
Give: 8:20
